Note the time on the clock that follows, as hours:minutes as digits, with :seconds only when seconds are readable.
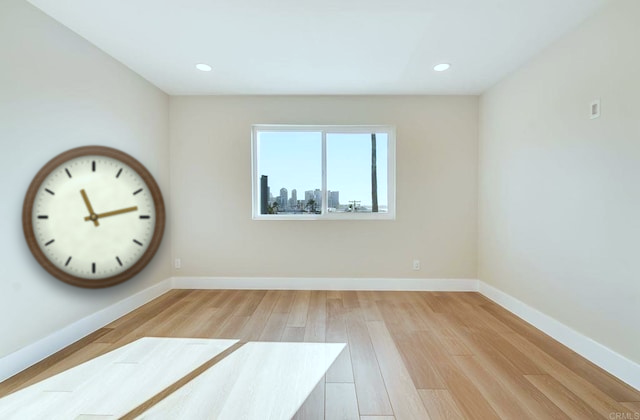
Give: 11:13
